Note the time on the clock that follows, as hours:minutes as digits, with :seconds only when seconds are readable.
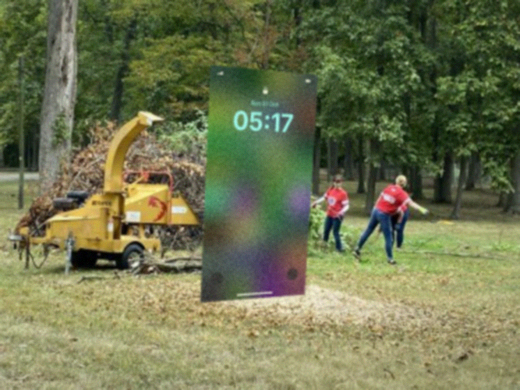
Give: 5:17
